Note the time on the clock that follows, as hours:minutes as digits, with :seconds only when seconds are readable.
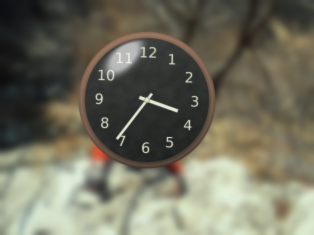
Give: 3:36
